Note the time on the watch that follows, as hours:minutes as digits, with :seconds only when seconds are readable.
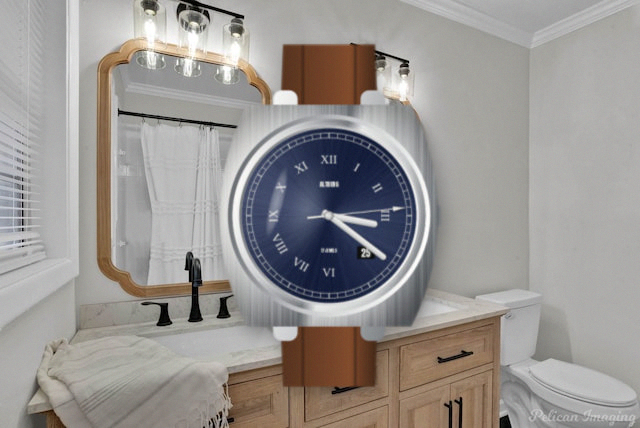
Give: 3:21:14
